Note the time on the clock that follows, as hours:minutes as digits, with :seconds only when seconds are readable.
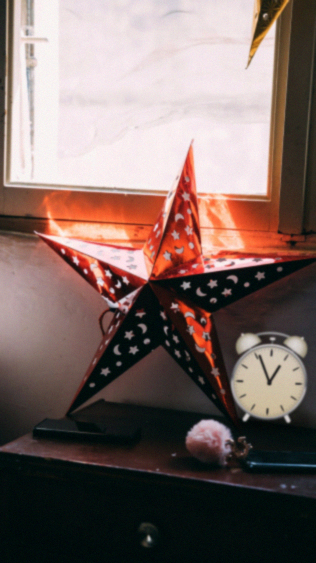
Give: 12:56
